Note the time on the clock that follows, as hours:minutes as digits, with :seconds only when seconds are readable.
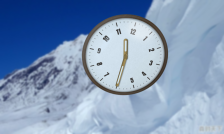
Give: 11:30
